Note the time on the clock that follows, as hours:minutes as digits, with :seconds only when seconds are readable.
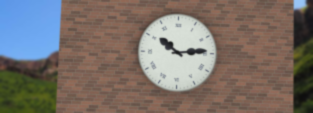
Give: 10:14
